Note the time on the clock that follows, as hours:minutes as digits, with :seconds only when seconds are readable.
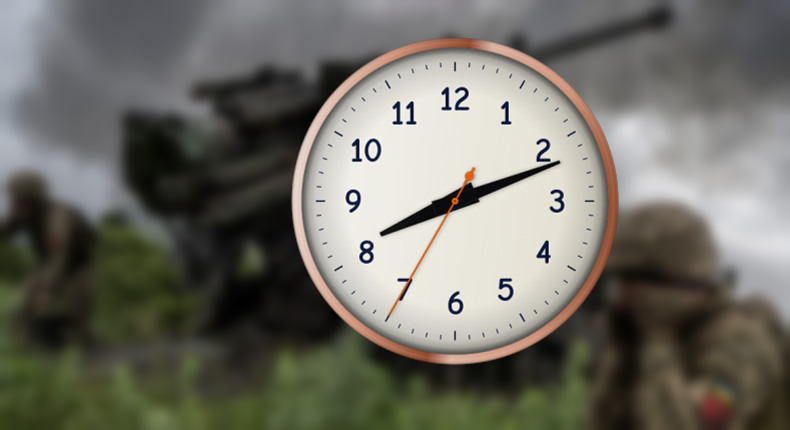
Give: 8:11:35
